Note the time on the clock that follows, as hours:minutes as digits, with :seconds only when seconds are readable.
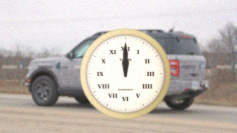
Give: 12:00
